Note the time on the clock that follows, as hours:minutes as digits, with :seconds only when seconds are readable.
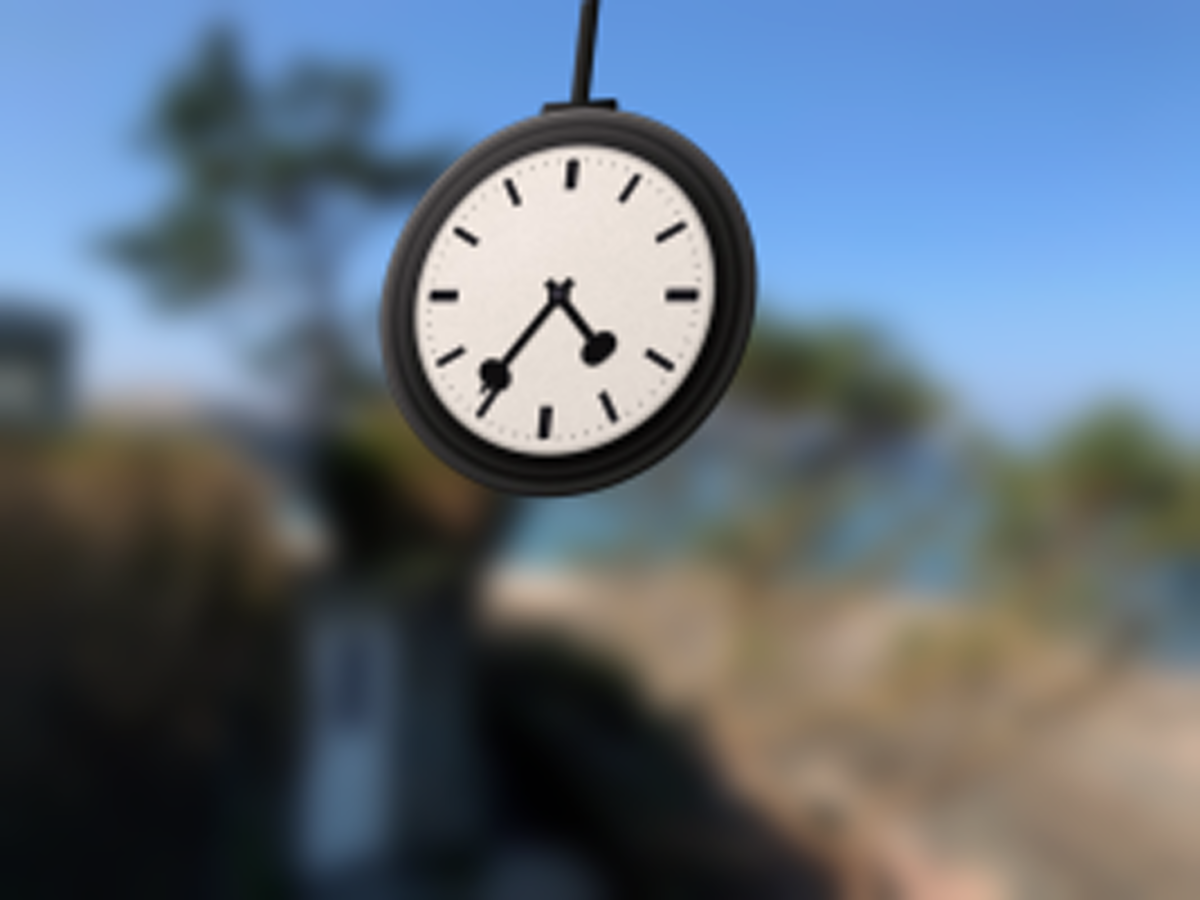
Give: 4:36
